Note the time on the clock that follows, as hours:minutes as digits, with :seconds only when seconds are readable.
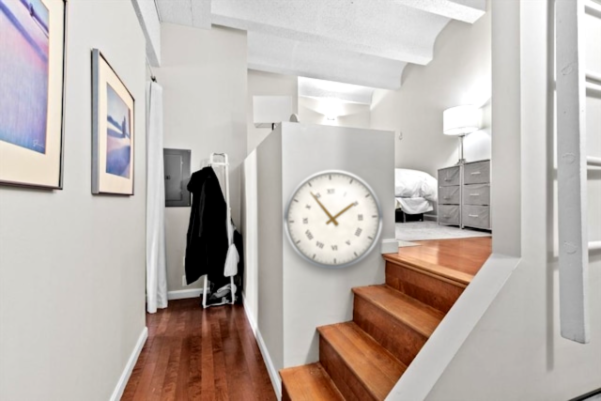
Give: 1:54
